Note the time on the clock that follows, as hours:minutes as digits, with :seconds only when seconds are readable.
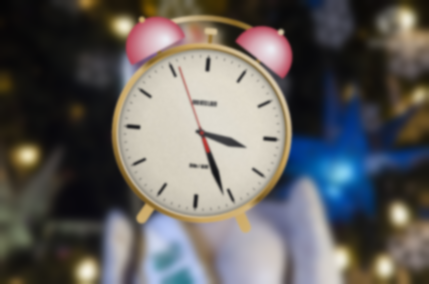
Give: 3:25:56
